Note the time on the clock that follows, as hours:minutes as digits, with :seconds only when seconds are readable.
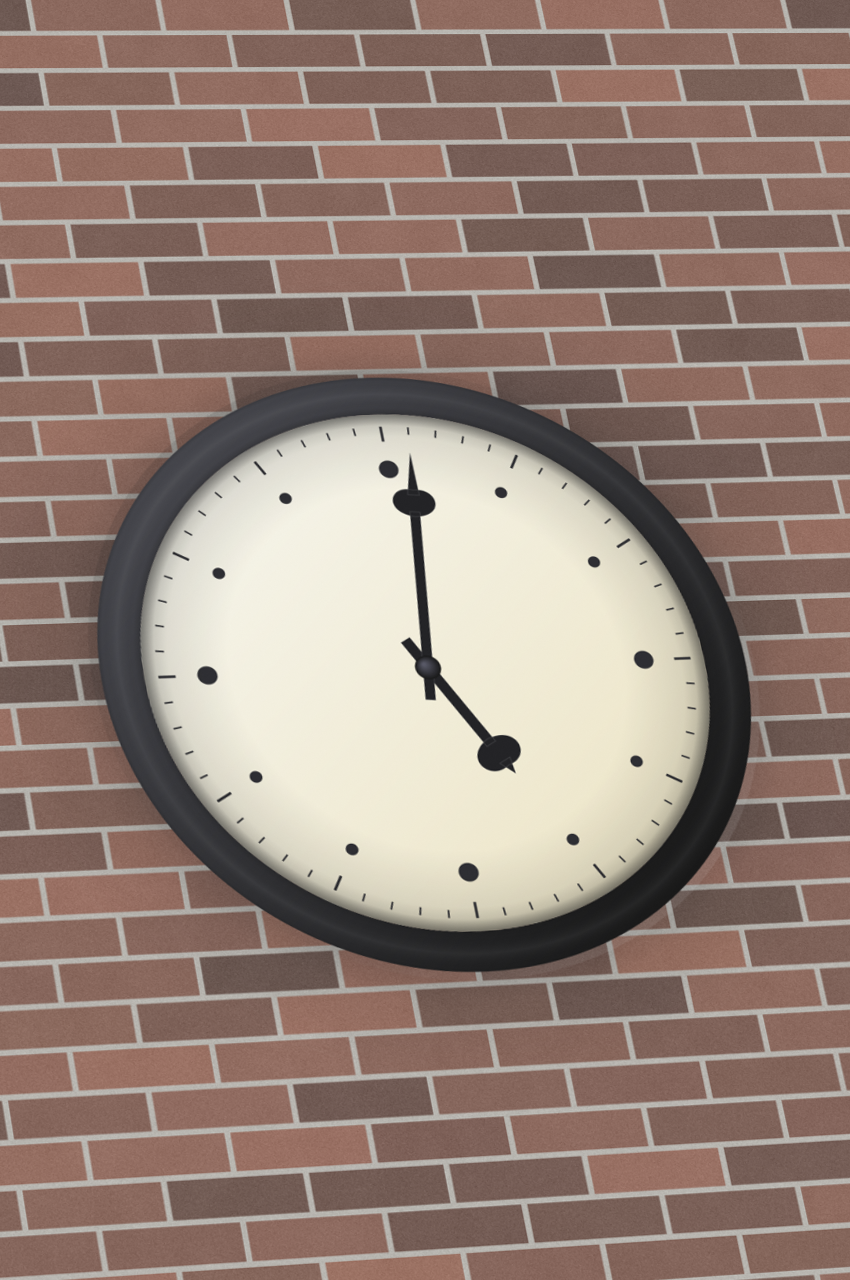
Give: 5:01
